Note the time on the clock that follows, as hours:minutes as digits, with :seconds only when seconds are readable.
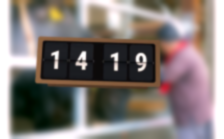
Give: 14:19
